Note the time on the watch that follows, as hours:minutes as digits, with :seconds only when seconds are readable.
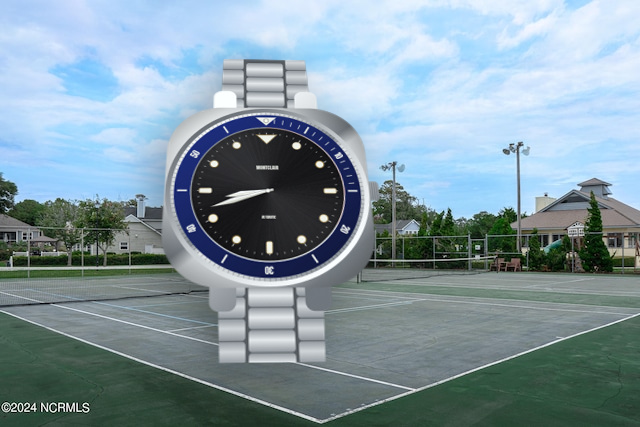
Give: 8:42
